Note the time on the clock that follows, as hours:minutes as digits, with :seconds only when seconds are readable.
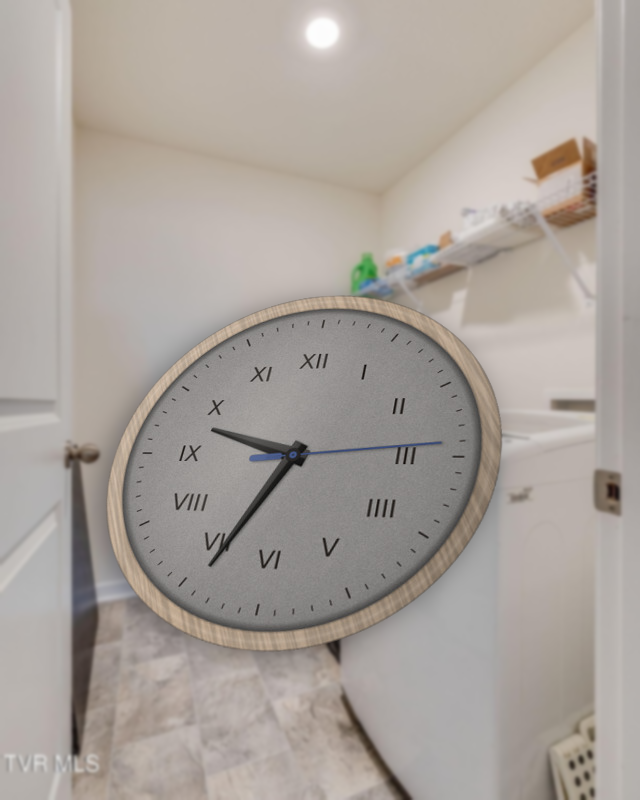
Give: 9:34:14
